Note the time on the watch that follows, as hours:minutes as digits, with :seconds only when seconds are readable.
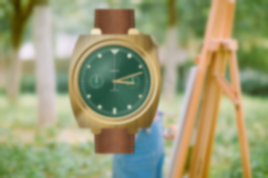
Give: 3:12
